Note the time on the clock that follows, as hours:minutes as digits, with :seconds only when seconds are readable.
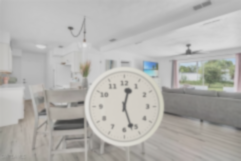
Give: 12:27
